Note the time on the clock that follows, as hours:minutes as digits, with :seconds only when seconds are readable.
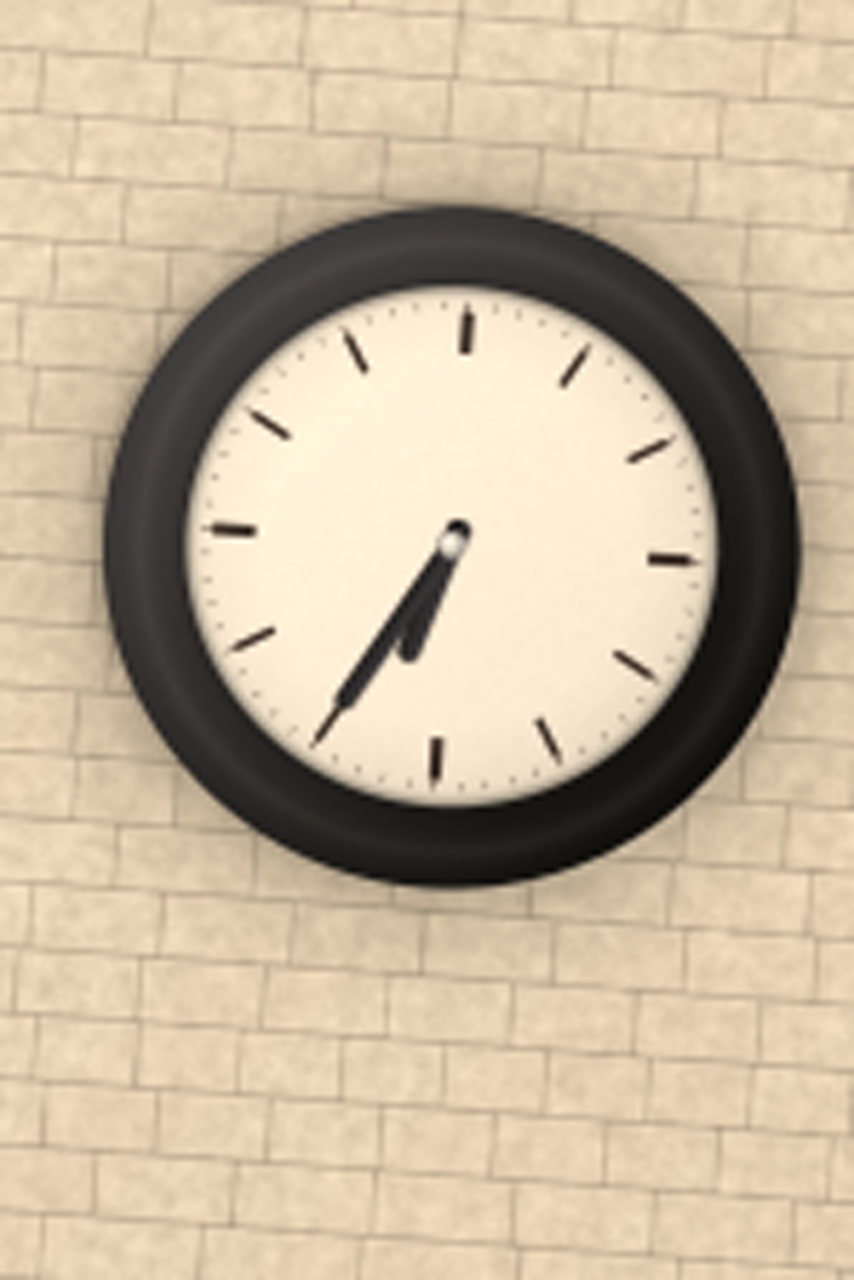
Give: 6:35
